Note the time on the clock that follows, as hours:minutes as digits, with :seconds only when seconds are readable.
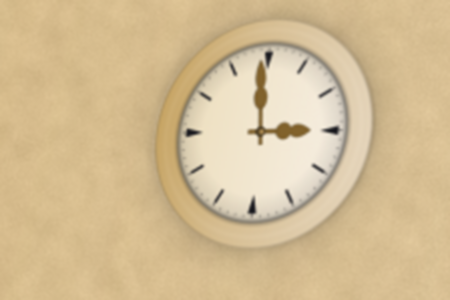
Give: 2:59
